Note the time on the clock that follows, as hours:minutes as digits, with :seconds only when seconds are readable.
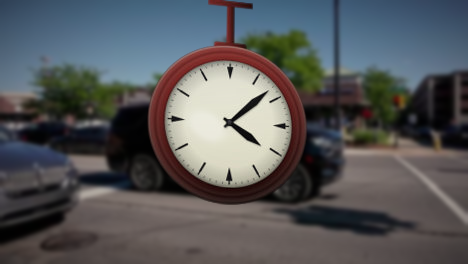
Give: 4:08
